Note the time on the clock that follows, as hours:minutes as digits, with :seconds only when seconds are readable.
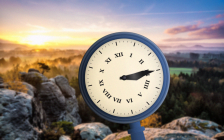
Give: 3:15
